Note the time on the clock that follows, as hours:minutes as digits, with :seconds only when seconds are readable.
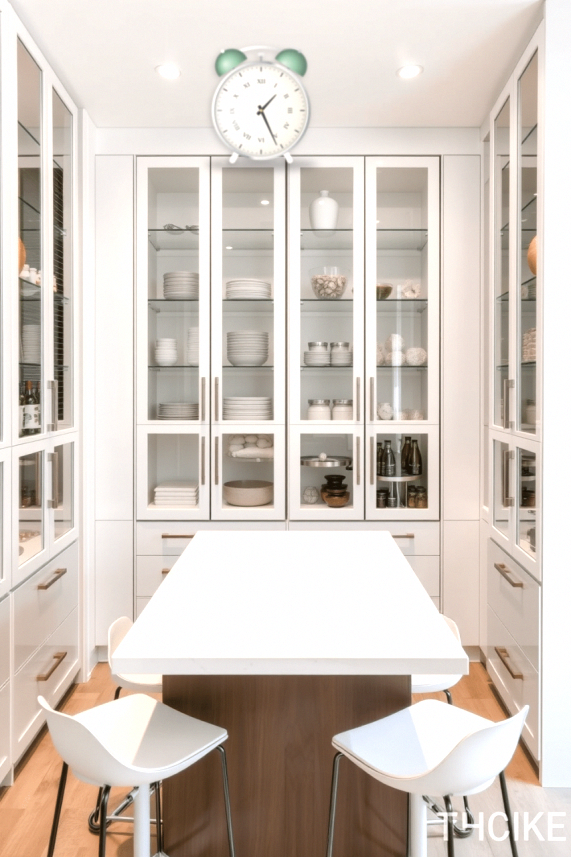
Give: 1:26
